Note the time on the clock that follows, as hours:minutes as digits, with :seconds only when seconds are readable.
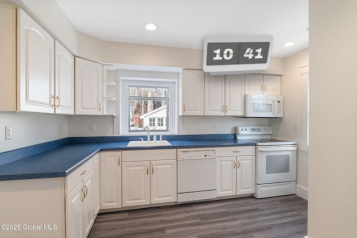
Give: 10:41
